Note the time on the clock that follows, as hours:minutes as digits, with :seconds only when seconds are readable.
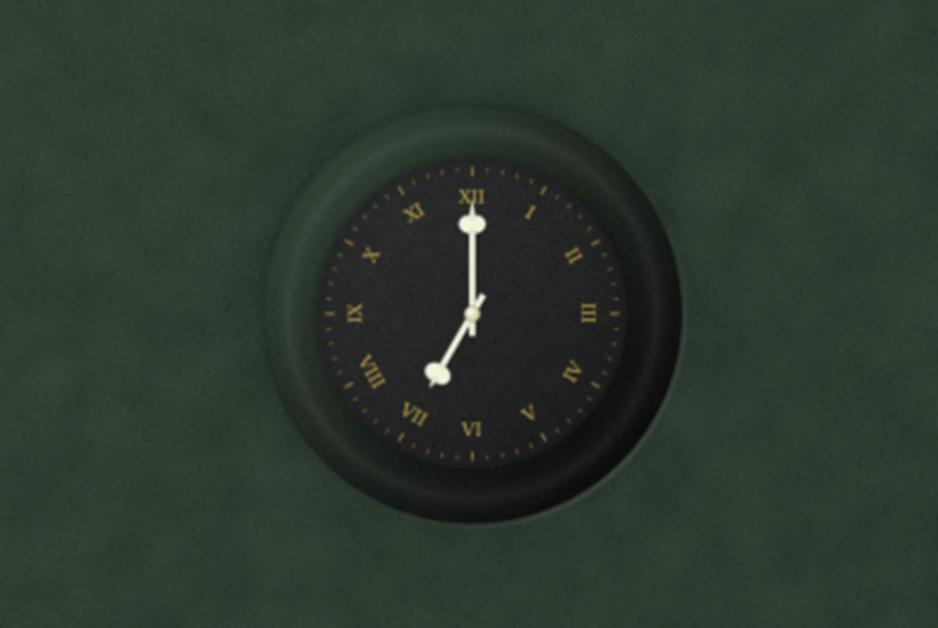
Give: 7:00
